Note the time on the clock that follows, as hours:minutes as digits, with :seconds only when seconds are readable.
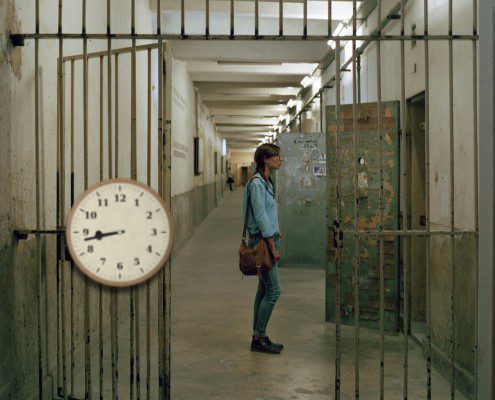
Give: 8:43
